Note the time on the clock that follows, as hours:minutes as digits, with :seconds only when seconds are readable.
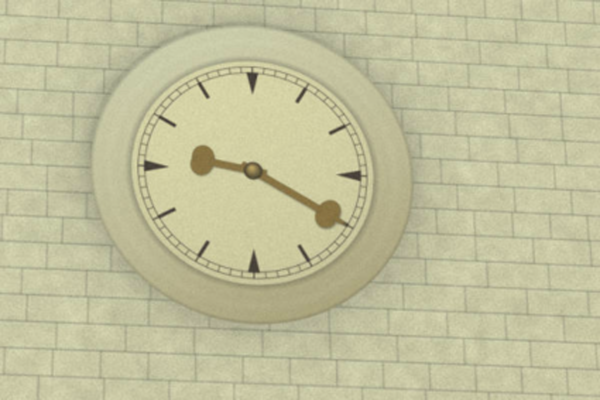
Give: 9:20
